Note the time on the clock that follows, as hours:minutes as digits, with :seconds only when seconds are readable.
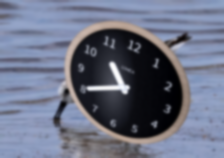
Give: 10:40
